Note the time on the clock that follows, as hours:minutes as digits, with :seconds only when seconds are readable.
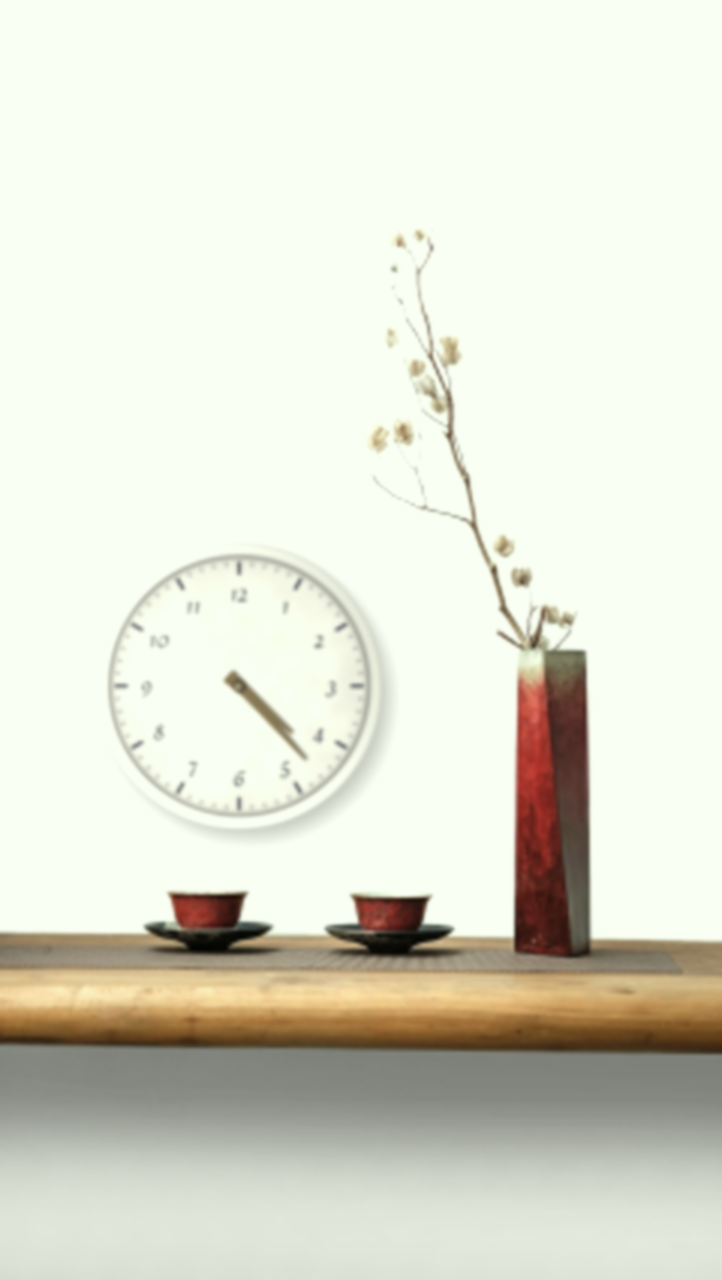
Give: 4:23
